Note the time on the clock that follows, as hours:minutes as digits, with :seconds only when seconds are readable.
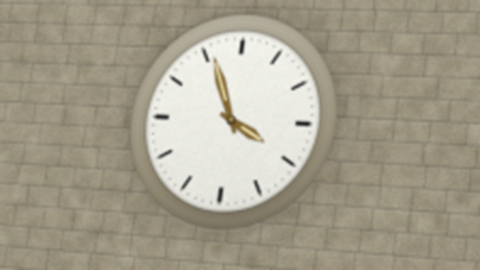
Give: 3:56
